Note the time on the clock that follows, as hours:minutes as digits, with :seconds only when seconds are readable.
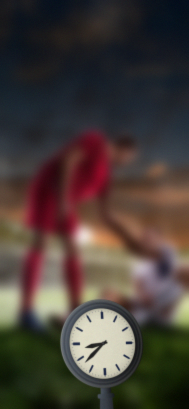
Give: 8:38
